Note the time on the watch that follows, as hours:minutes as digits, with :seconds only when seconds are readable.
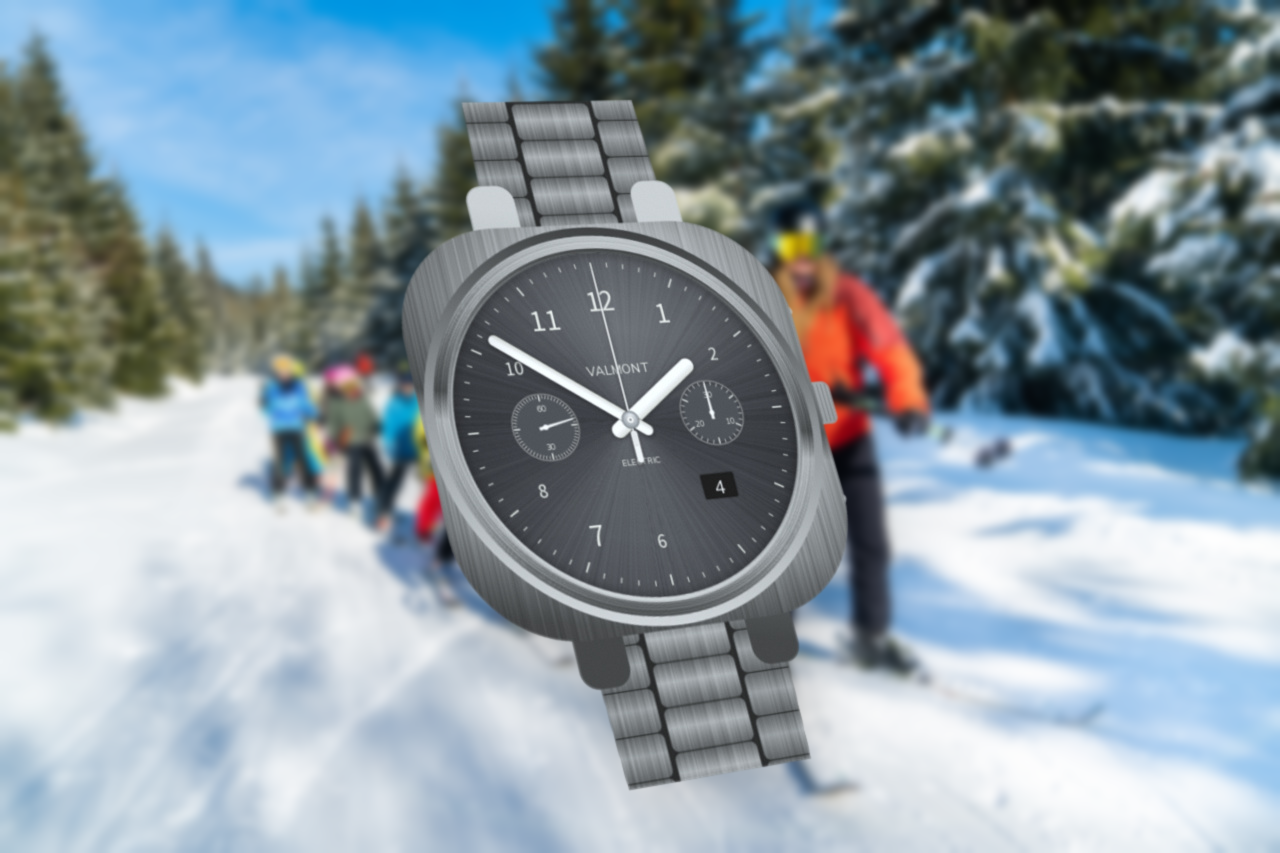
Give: 1:51:13
